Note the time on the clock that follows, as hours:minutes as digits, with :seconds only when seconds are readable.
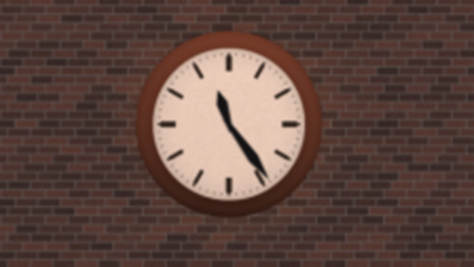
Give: 11:24
